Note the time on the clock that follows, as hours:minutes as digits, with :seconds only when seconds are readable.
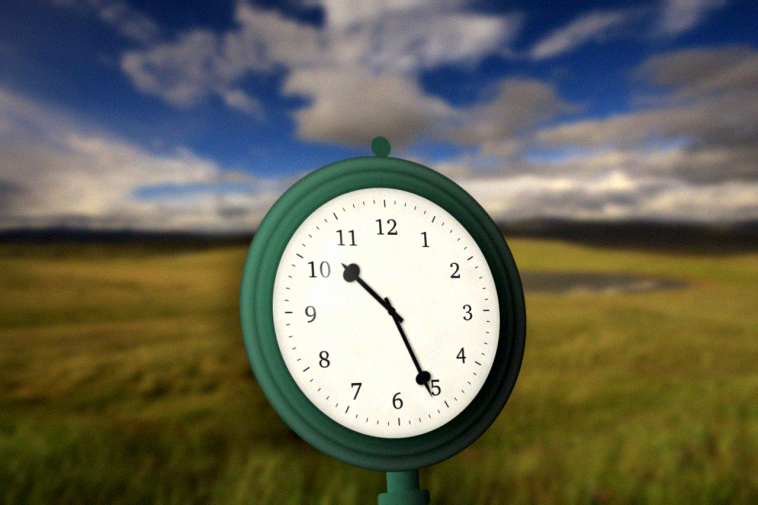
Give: 10:26
